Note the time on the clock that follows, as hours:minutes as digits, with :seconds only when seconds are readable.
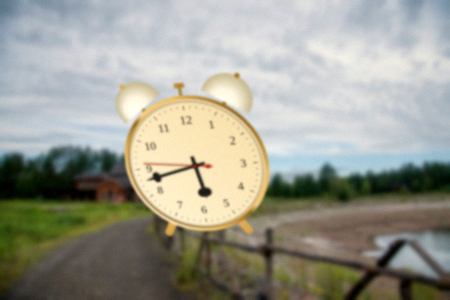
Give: 5:42:46
